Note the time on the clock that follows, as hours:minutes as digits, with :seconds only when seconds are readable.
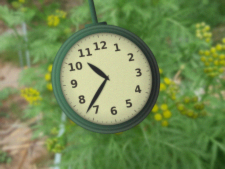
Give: 10:37
